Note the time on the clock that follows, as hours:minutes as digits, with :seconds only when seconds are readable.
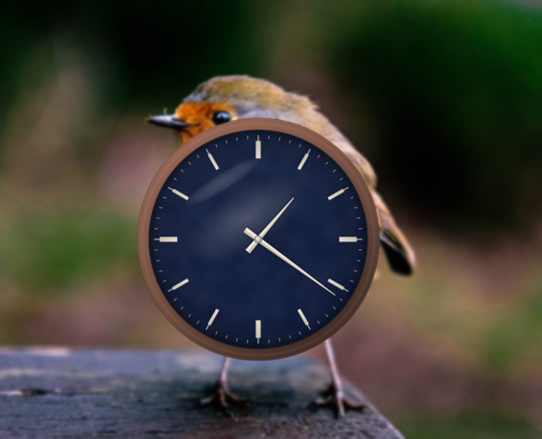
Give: 1:21
